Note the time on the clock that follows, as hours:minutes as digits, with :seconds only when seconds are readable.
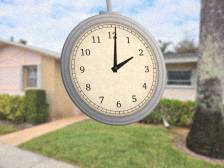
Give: 2:01
